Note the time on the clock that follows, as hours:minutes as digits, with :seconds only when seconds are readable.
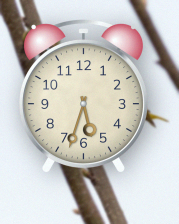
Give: 5:33
